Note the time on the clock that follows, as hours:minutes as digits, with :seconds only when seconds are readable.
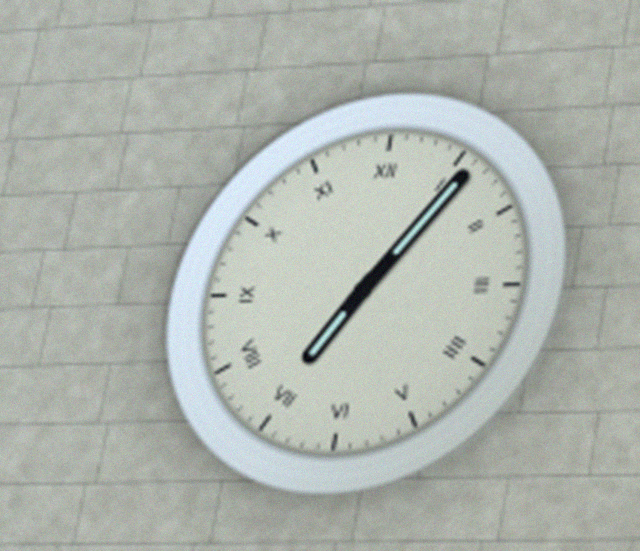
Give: 7:06
